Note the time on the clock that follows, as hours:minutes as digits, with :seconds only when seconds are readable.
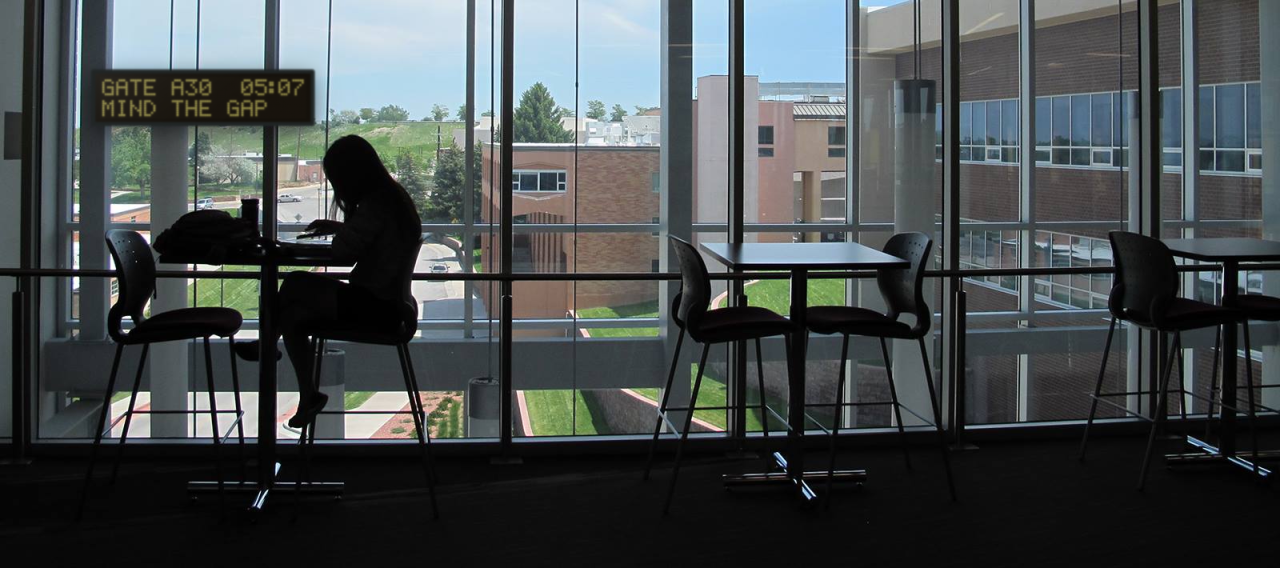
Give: 5:07
